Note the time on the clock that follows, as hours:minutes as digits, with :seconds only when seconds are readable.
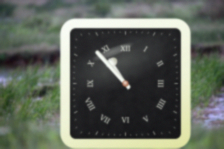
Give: 10:53
